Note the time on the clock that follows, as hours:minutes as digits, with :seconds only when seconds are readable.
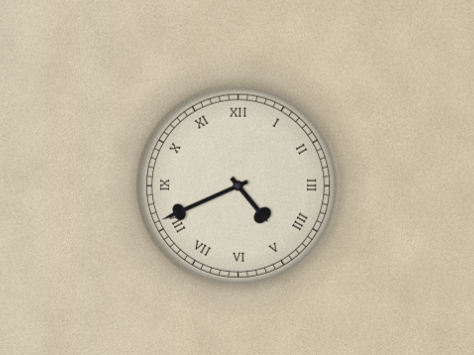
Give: 4:41
